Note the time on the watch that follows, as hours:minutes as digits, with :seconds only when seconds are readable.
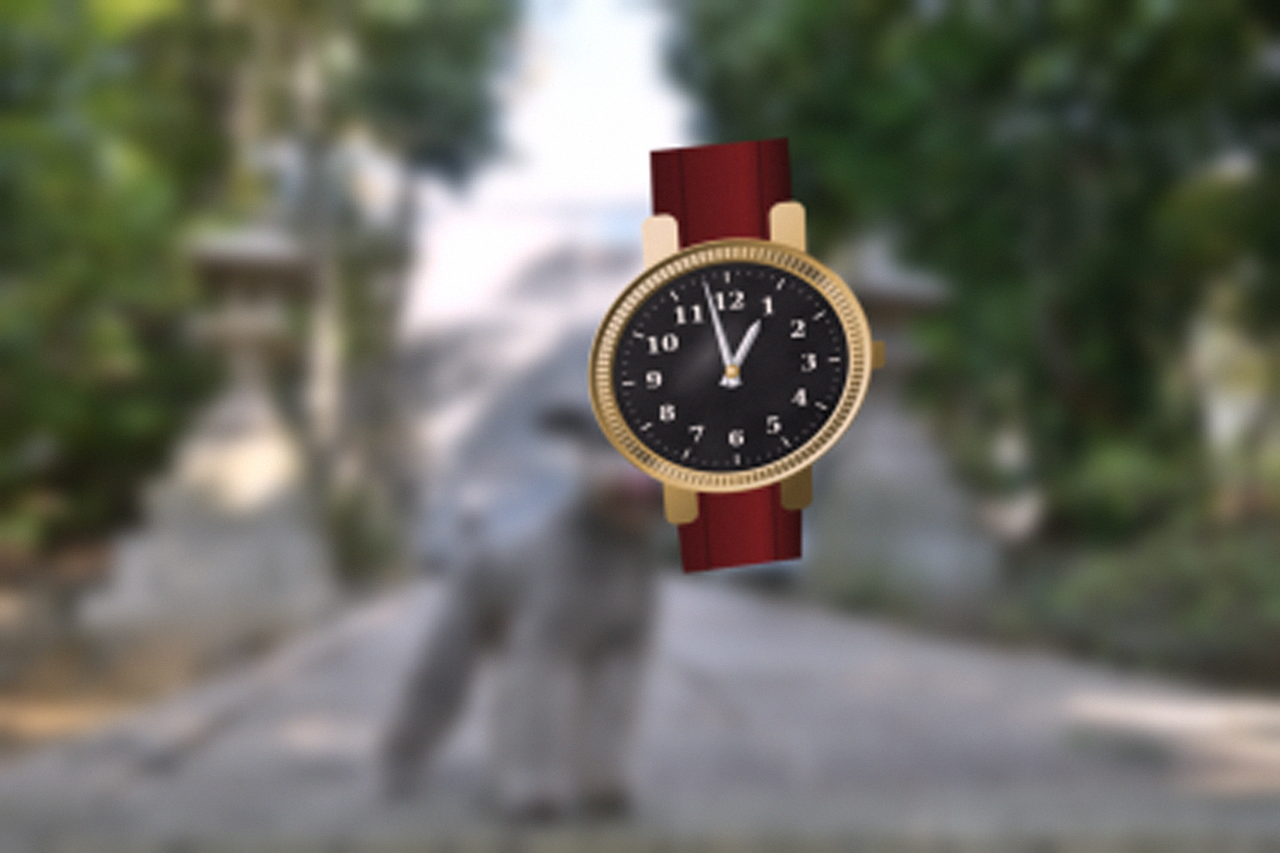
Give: 12:58
